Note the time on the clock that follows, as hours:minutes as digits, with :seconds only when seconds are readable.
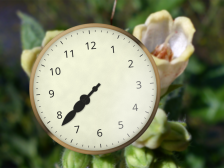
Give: 7:38
